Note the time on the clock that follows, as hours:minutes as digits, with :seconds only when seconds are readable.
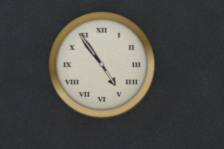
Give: 4:54
